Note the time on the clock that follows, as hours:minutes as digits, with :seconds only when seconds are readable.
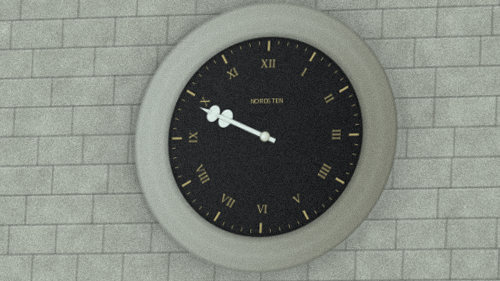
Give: 9:49
